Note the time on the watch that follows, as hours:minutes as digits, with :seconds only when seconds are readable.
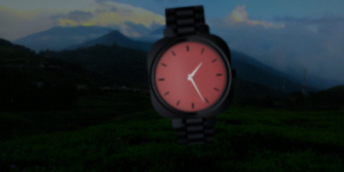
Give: 1:26
